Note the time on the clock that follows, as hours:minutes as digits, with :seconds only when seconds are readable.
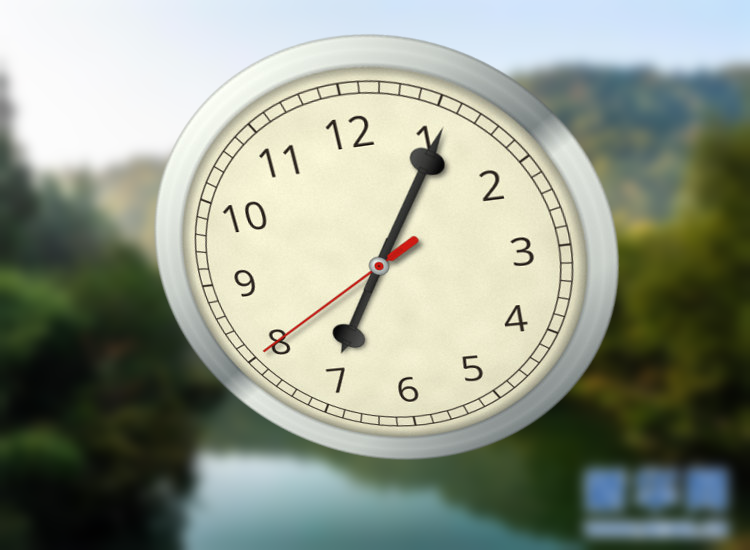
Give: 7:05:40
